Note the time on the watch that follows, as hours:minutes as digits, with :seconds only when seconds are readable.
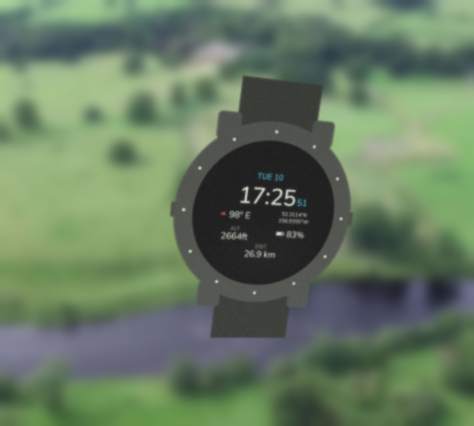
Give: 17:25
